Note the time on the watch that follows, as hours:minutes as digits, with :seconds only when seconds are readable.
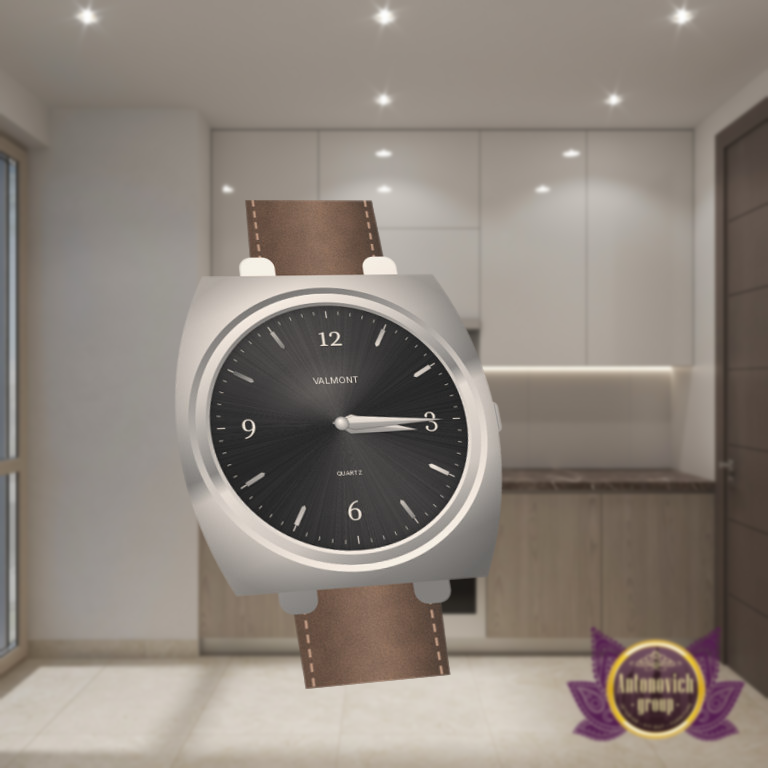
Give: 3:15
